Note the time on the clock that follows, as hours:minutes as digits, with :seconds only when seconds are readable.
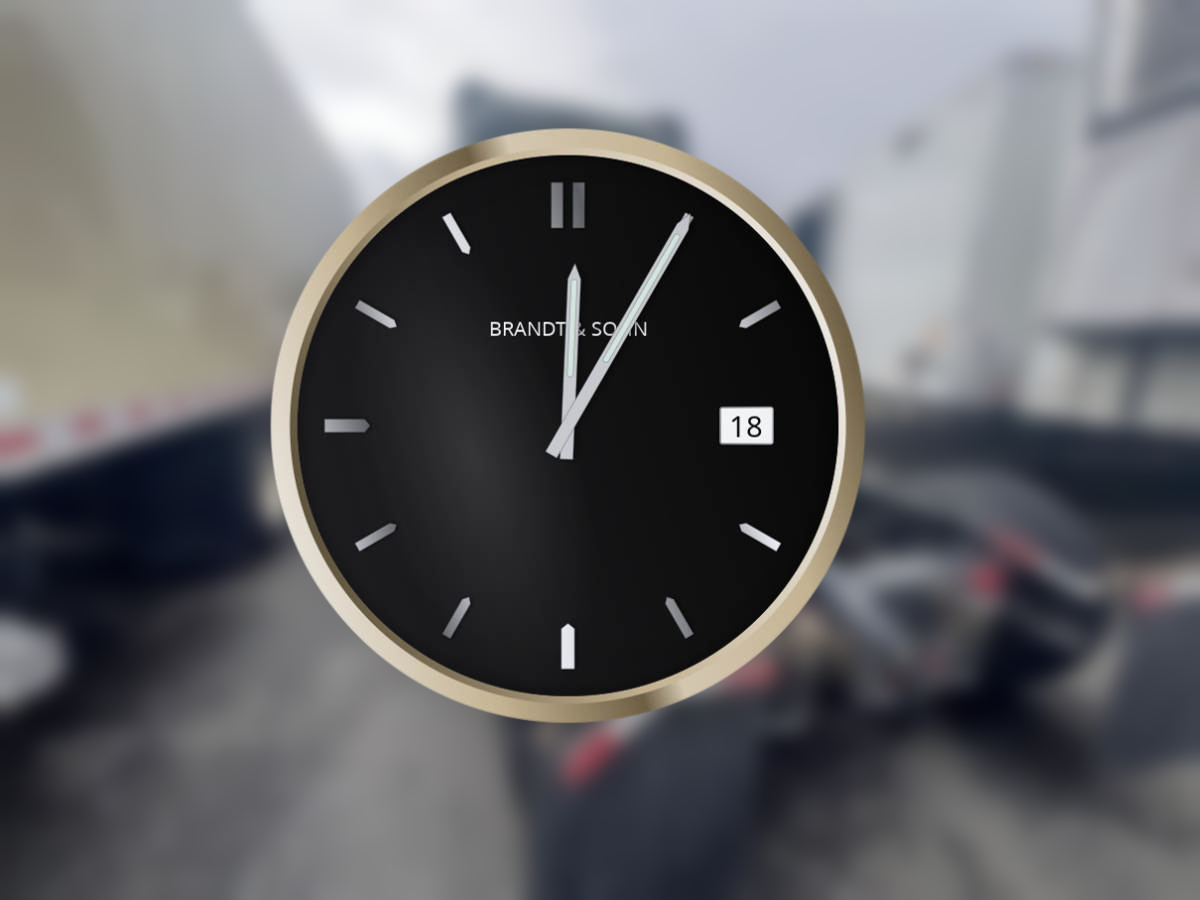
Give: 12:05
